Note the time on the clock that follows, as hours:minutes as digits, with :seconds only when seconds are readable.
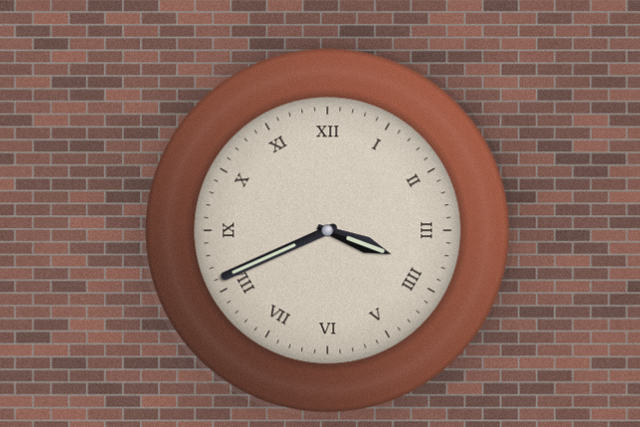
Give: 3:41
